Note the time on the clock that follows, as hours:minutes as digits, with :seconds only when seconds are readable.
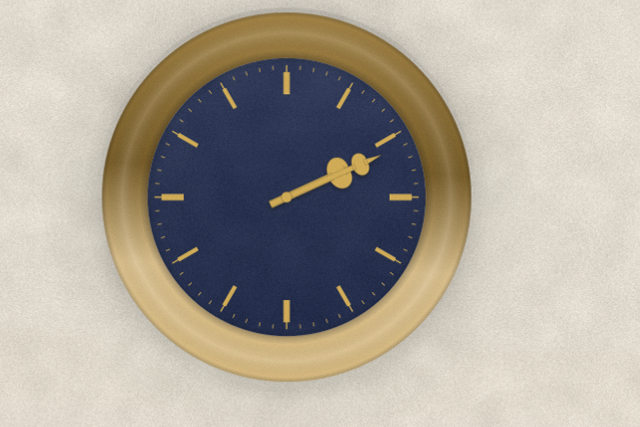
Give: 2:11
